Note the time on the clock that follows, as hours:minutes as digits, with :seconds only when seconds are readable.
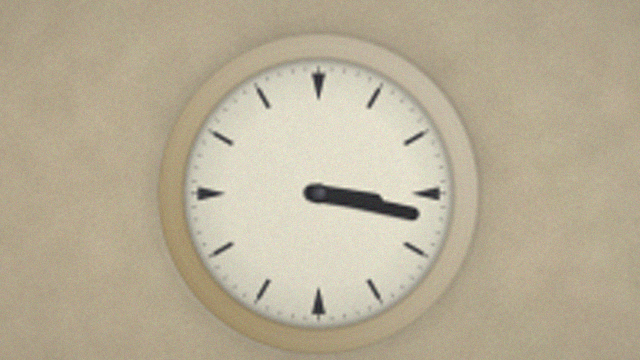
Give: 3:17
